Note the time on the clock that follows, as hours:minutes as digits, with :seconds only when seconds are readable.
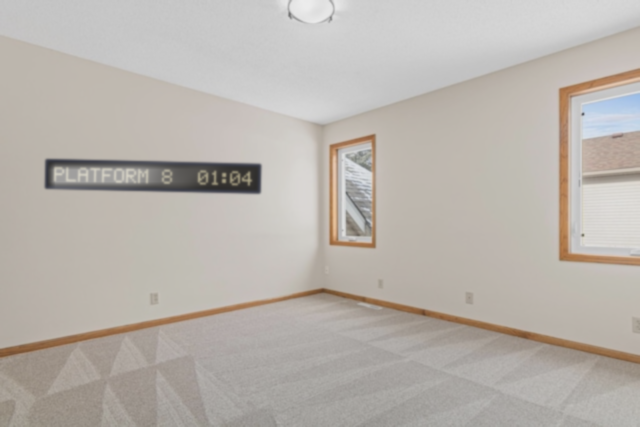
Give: 1:04
